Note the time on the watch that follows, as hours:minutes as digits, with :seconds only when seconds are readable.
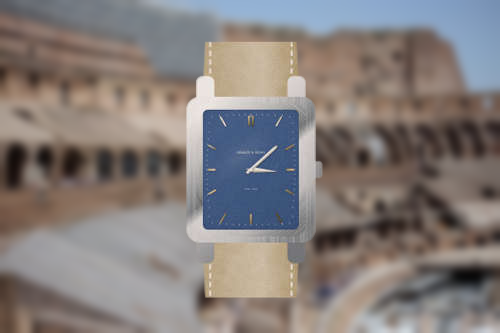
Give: 3:08
